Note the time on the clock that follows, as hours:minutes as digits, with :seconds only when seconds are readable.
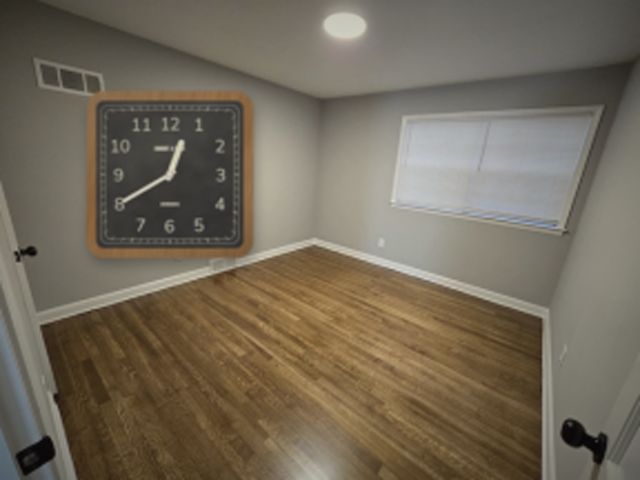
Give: 12:40
